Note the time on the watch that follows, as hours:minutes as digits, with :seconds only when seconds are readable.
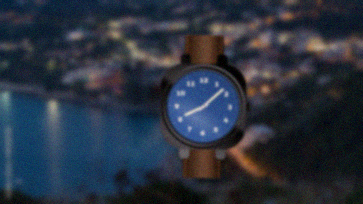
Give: 8:08
